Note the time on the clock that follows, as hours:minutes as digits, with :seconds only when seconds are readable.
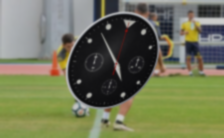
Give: 4:53
